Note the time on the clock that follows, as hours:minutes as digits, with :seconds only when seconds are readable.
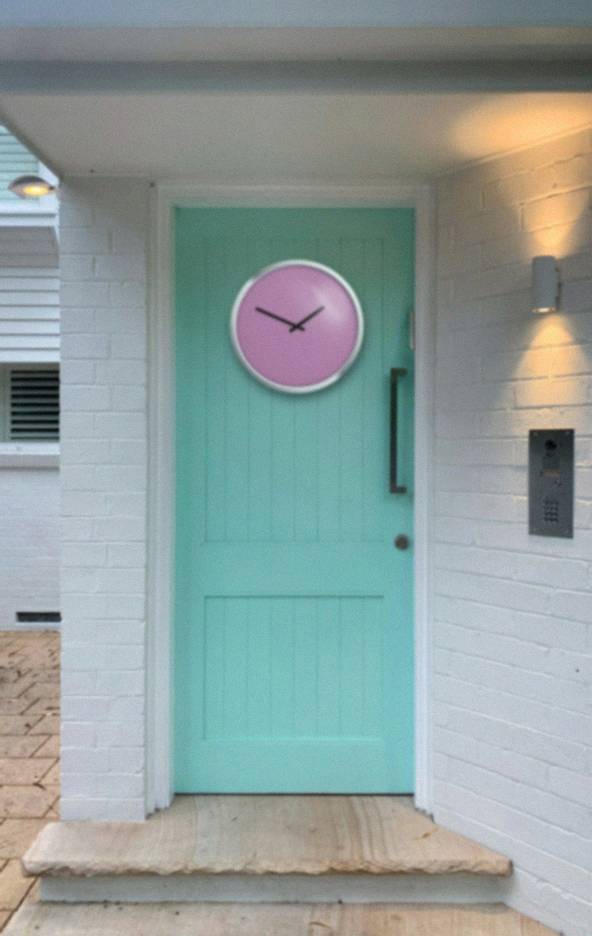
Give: 1:49
